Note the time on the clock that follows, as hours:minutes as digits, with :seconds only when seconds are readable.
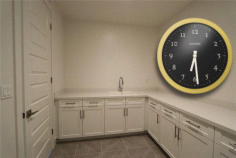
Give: 6:29
